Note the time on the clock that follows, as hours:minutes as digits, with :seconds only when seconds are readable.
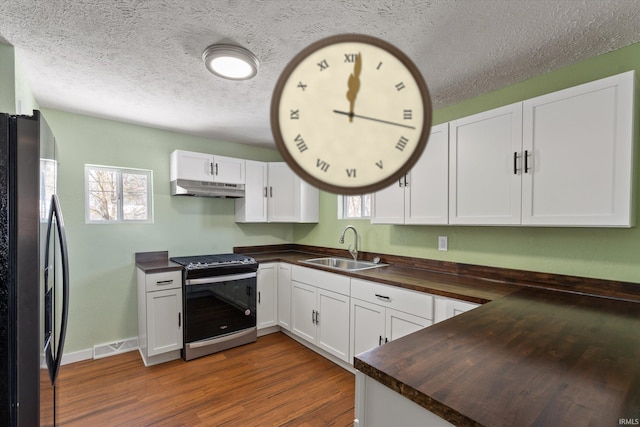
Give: 12:01:17
